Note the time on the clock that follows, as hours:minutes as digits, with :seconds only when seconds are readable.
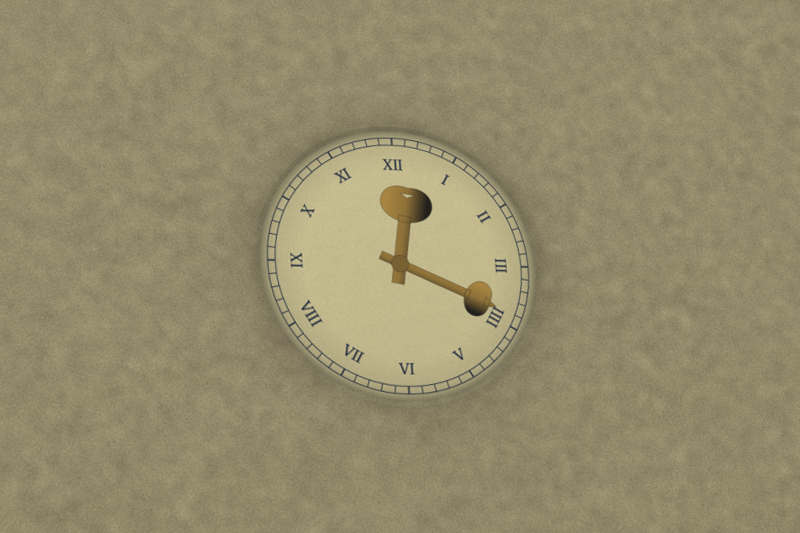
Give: 12:19
